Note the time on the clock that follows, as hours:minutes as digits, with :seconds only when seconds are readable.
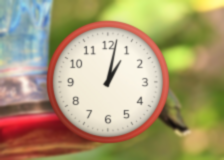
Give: 1:02
